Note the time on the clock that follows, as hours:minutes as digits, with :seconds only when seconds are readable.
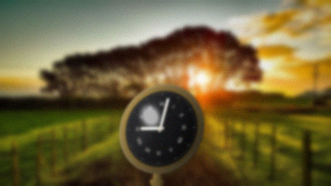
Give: 9:02
